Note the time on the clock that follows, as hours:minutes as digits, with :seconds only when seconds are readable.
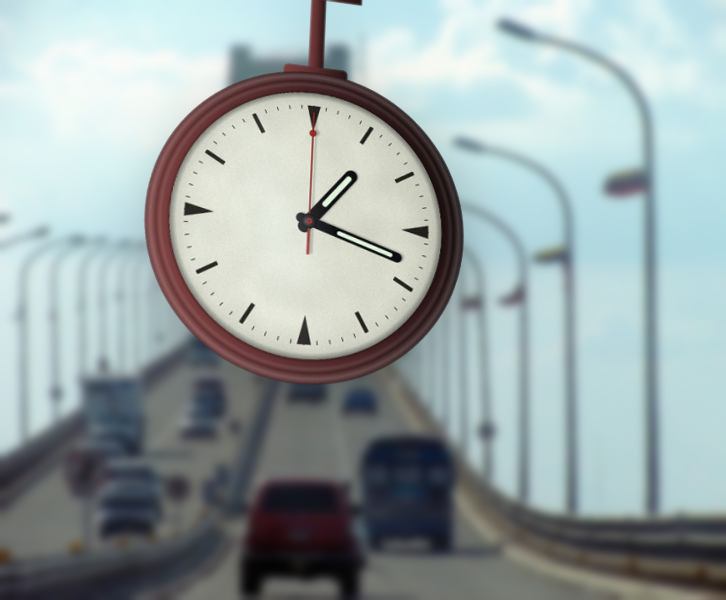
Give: 1:18:00
